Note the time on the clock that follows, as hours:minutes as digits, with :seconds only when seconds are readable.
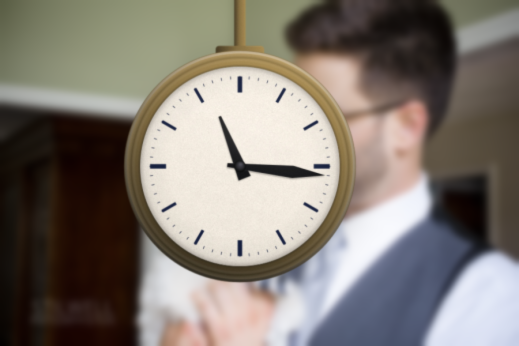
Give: 11:16
